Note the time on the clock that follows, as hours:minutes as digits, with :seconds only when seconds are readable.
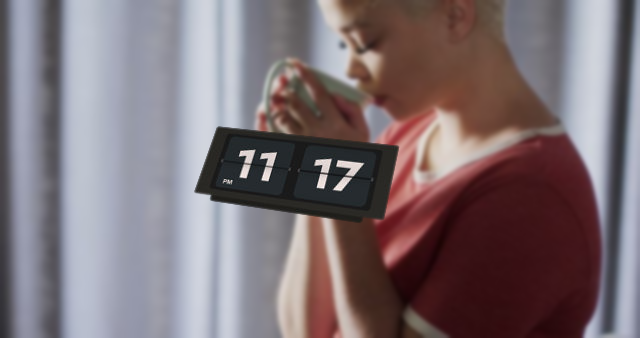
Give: 11:17
